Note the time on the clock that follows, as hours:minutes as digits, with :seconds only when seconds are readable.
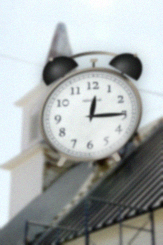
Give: 12:15
